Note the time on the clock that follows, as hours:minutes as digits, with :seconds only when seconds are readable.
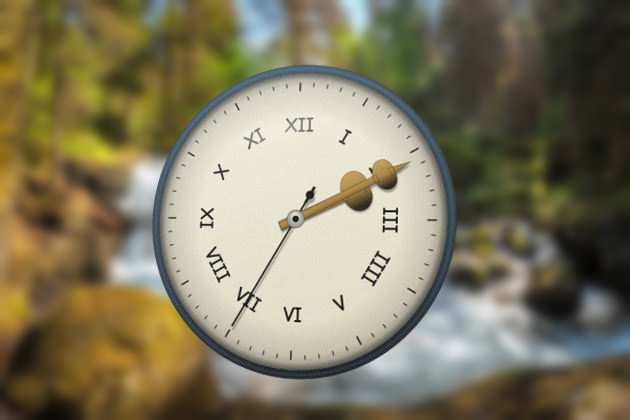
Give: 2:10:35
